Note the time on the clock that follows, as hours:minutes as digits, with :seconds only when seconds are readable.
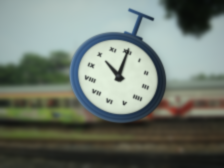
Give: 10:00
